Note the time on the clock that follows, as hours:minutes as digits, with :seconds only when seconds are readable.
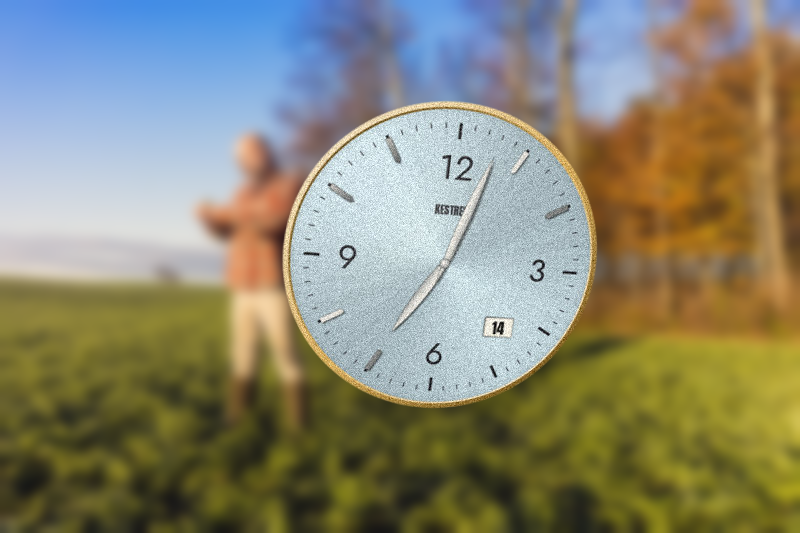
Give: 7:03
